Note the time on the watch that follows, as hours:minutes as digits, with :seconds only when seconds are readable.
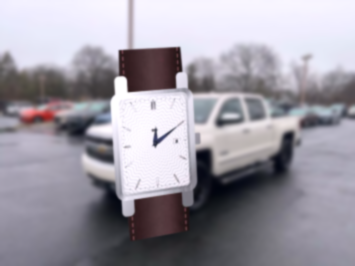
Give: 12:10
